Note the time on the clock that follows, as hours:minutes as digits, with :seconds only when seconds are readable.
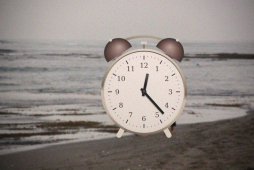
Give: 12:23
